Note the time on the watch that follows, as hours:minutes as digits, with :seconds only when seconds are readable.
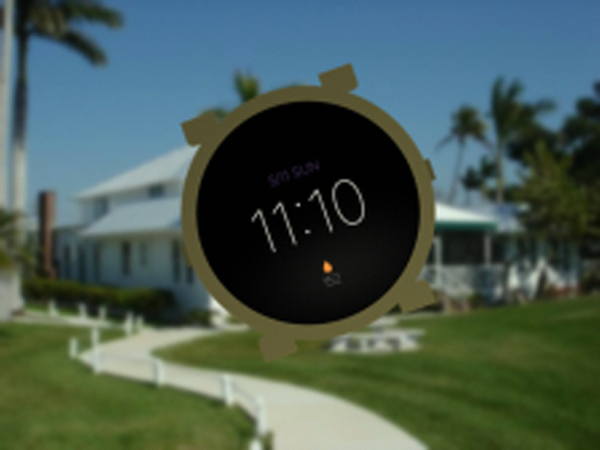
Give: 11:10
